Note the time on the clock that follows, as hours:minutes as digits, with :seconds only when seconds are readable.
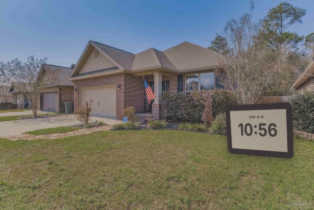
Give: 10:56
